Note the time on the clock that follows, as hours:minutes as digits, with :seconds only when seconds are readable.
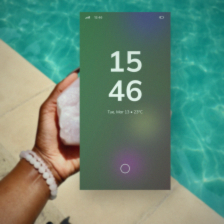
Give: 15:46
